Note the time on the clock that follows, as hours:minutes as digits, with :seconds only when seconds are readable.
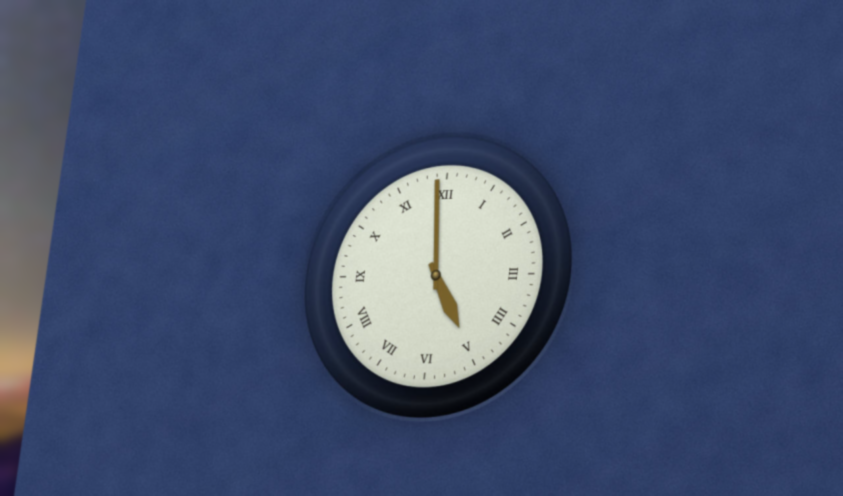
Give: 4:59
